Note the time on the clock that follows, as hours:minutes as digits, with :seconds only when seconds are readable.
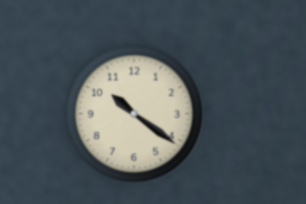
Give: 10:21
